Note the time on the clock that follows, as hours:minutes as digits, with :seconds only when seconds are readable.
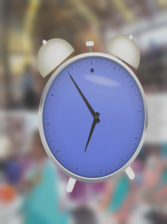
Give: 6:55
